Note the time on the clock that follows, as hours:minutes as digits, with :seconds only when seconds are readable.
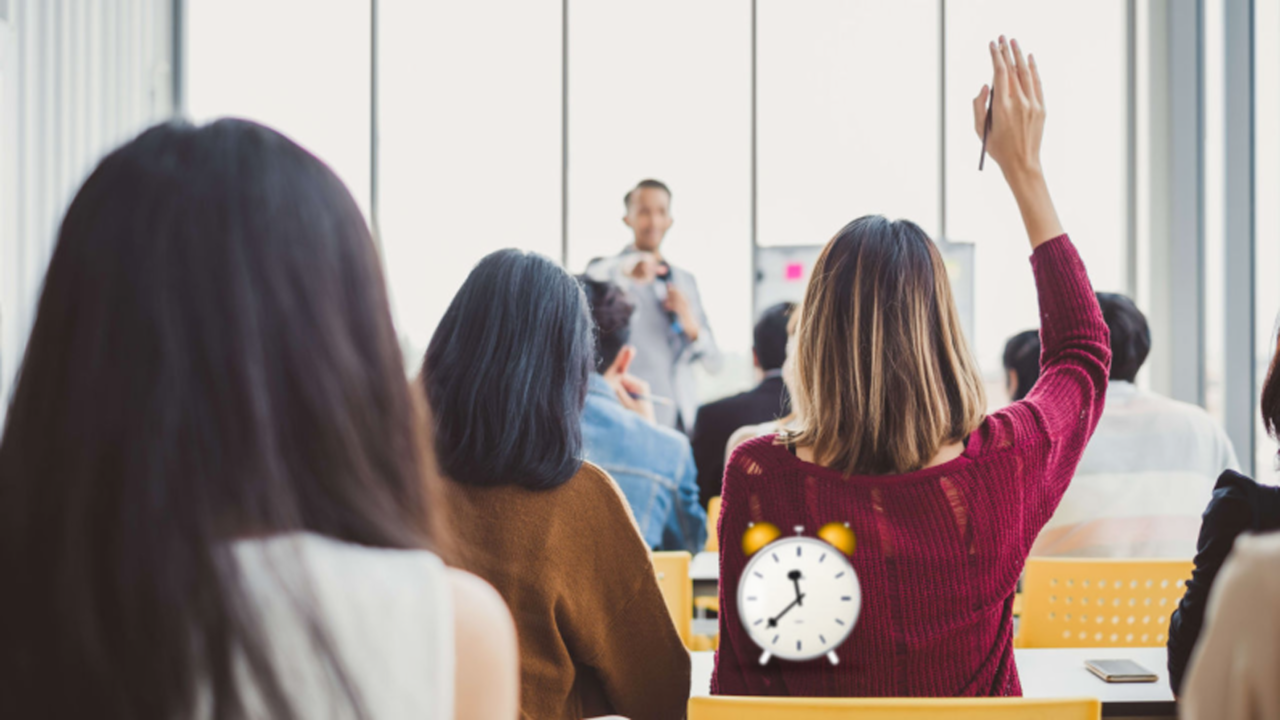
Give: 11:38
